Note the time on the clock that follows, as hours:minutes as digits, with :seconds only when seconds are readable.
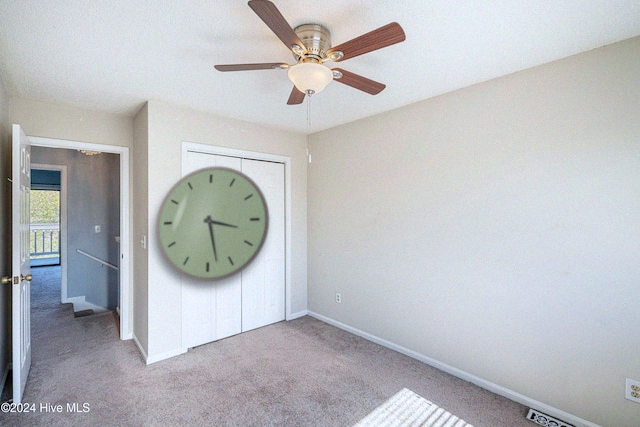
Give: 3:28
